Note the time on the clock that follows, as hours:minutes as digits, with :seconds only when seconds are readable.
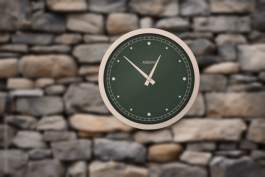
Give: 12:52
